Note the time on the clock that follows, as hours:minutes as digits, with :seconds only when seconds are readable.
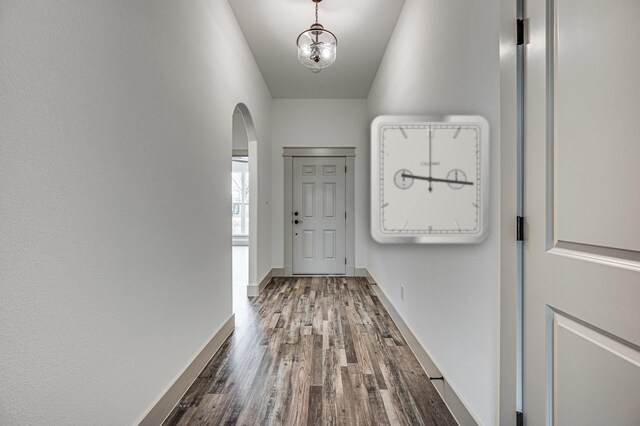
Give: 9:16
